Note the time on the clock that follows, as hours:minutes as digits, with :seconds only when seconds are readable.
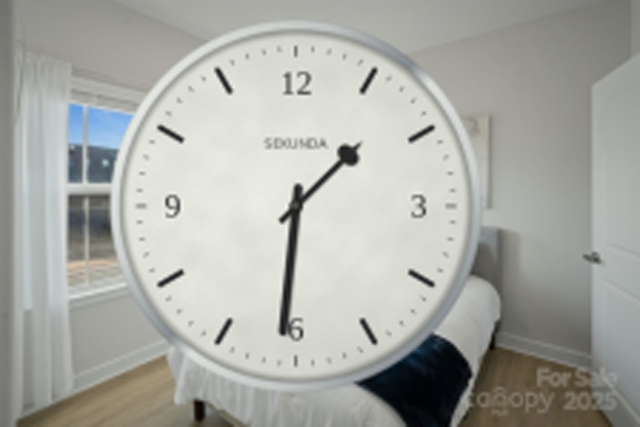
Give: 1:31
